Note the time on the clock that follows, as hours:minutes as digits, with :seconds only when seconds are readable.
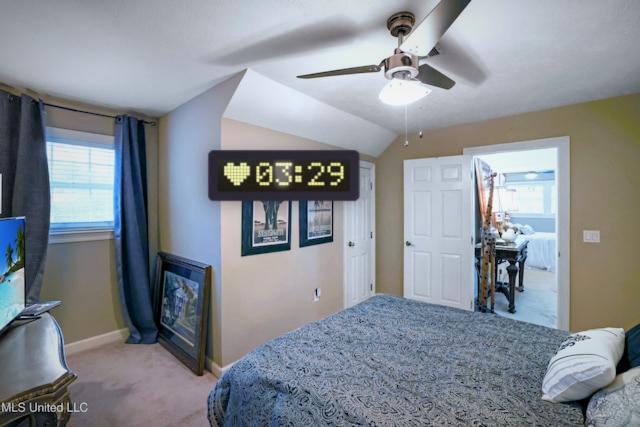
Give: 3:29
